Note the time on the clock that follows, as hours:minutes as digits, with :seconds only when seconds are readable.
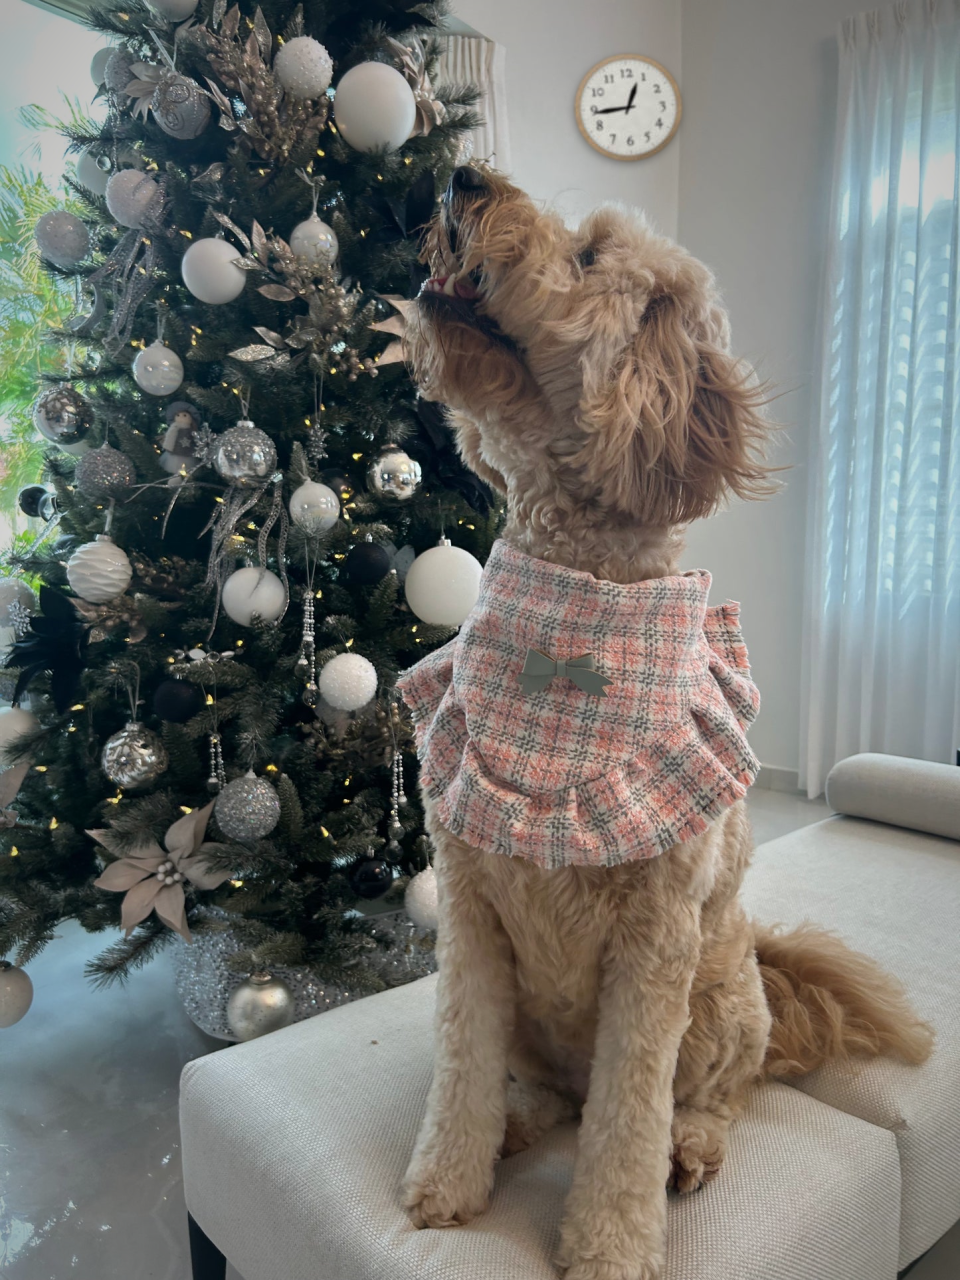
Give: 12:44
